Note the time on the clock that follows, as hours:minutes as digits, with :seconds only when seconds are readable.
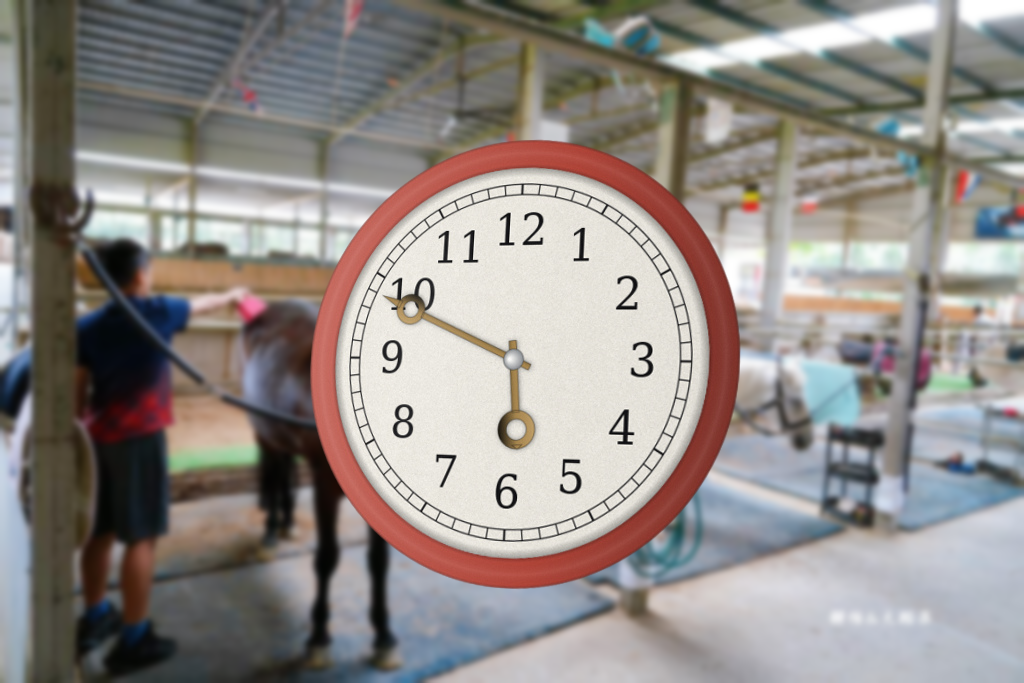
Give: 5:49
